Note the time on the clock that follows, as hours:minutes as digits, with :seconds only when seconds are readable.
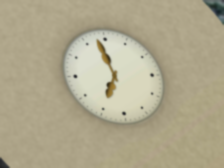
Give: 6:58
